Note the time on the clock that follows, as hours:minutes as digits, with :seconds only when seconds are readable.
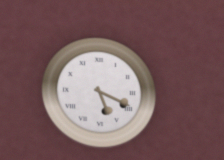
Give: 5:19
